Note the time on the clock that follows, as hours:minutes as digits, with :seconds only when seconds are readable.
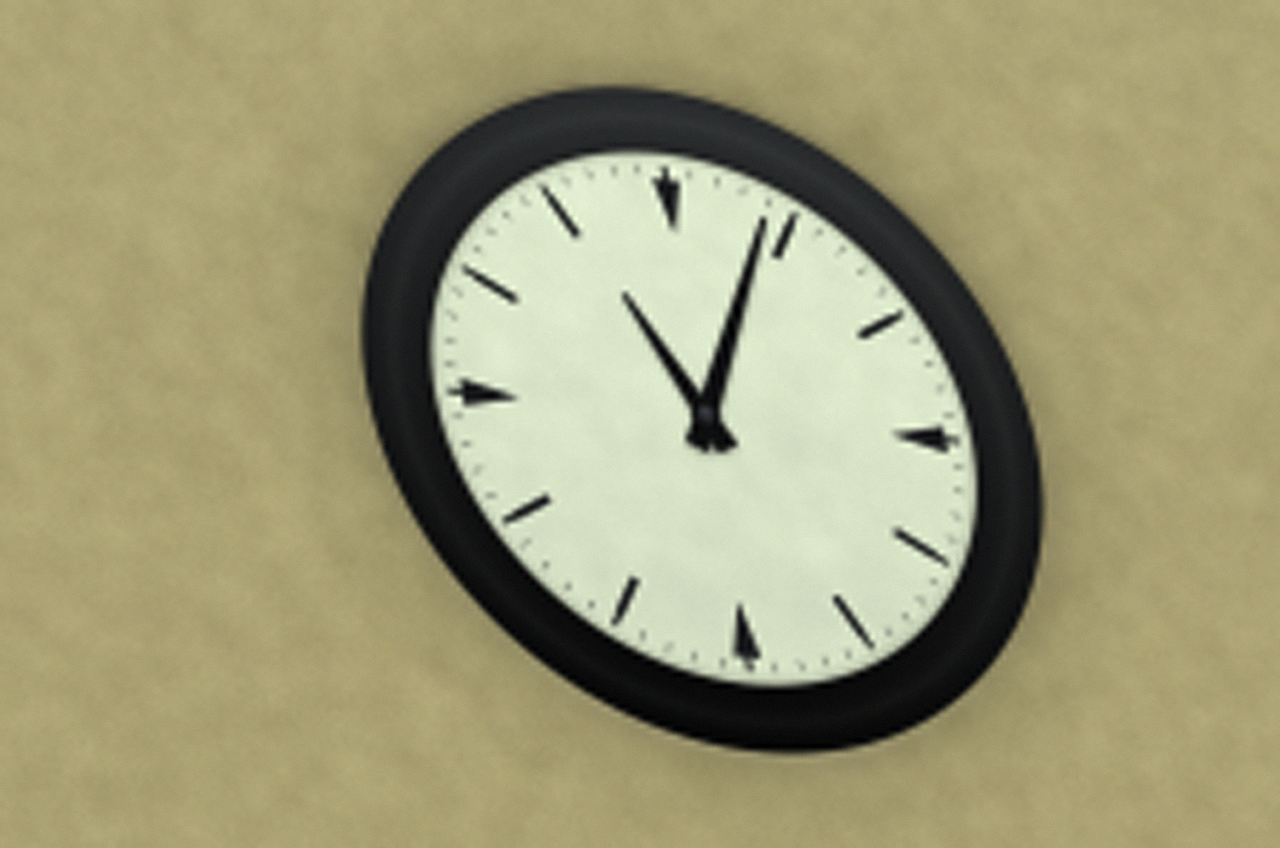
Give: 11:04
